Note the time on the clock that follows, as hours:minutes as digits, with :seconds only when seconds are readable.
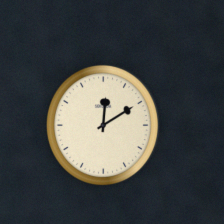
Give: 12:10
